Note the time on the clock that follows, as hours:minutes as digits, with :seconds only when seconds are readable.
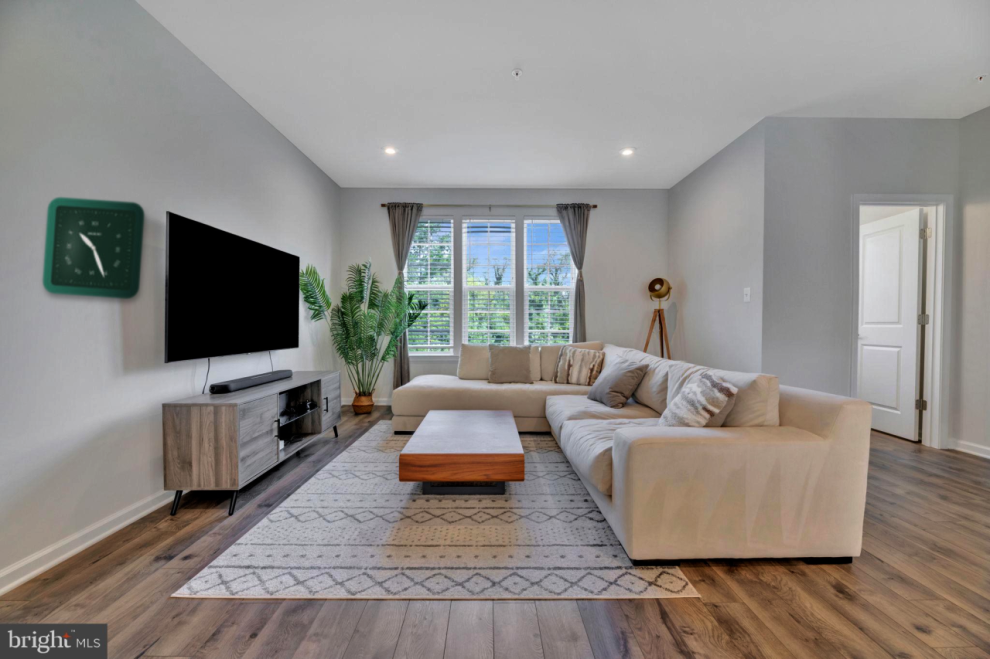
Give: 10:26
